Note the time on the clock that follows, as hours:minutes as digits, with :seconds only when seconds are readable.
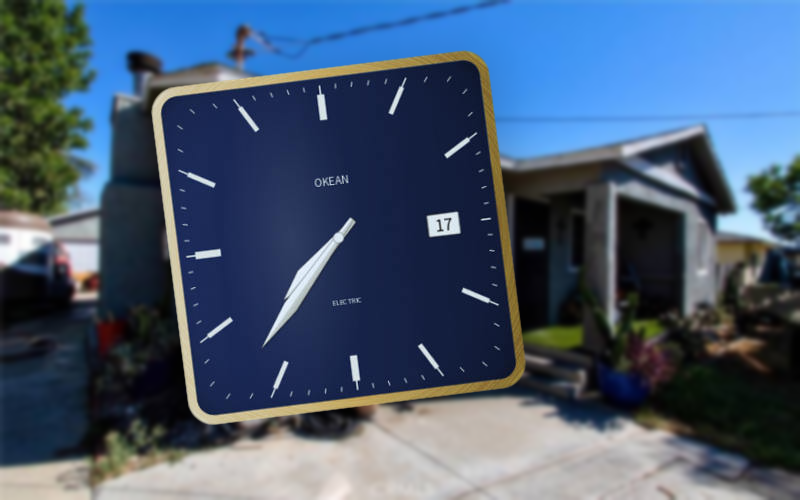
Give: 7:37
